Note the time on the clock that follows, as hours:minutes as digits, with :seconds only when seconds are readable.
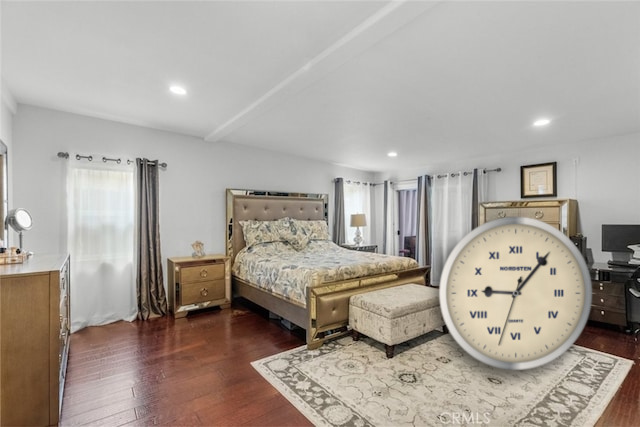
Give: 9:06:33
